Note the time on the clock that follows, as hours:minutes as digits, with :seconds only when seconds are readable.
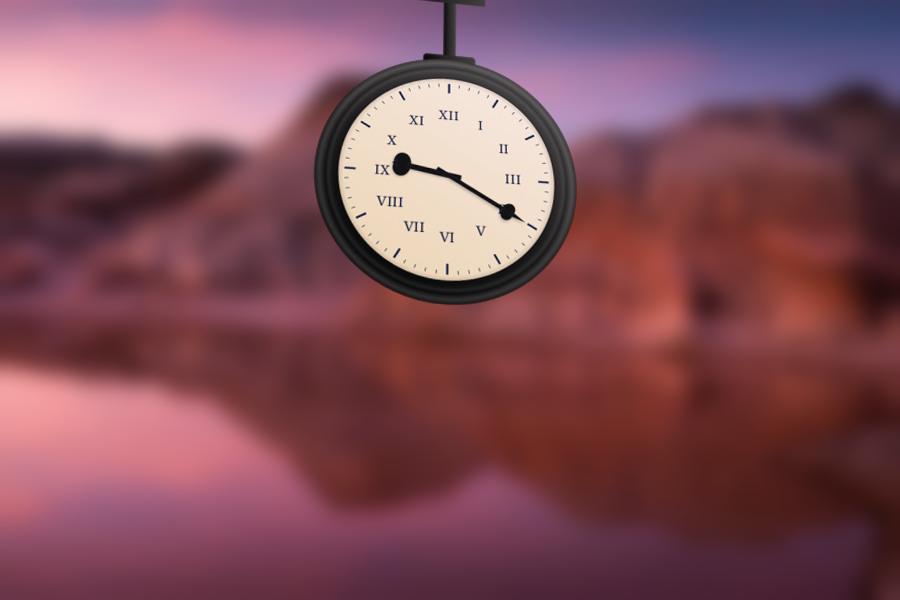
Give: 9:20
